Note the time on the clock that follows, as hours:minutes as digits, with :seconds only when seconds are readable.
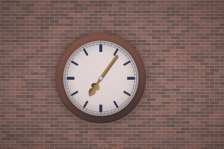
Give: 7:06
